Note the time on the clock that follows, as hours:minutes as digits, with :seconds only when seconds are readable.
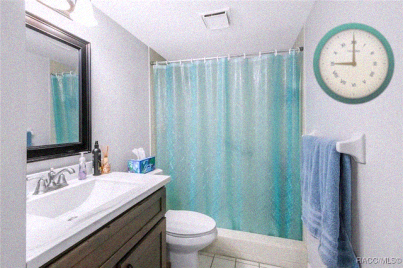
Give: 9:00
